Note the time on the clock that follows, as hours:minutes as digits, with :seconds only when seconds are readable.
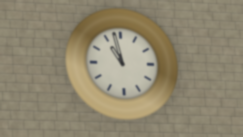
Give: 10:58
